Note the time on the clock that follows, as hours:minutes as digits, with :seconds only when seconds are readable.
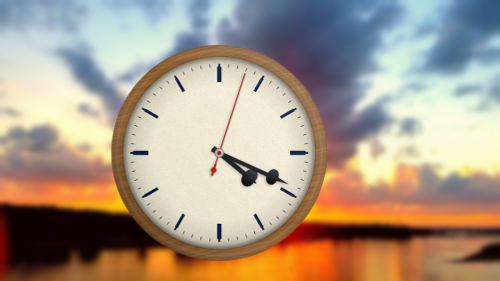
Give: 4:19:03
